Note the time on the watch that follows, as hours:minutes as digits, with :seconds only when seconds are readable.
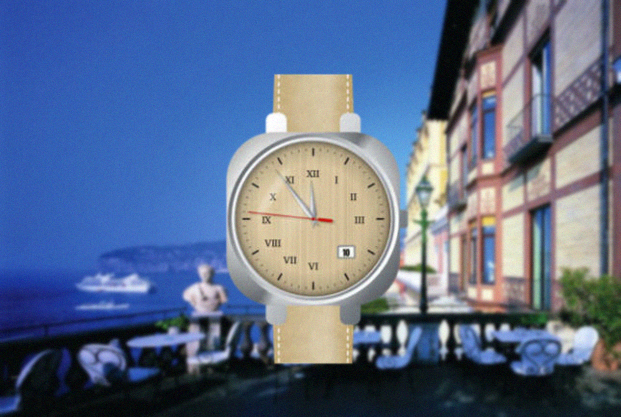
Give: 11:53:46
